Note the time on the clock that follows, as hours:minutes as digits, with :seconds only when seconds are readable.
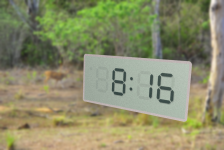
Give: 8:16
